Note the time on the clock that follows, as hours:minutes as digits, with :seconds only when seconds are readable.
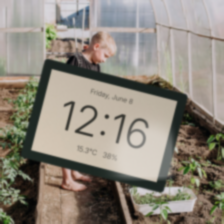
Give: 12:16
